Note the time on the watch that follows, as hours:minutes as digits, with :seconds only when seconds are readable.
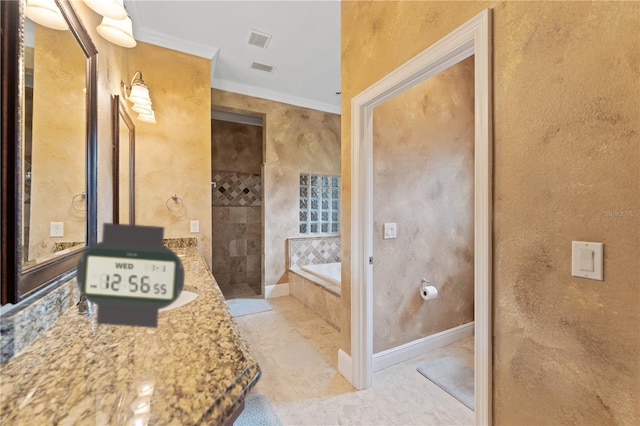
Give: 12:56:55
